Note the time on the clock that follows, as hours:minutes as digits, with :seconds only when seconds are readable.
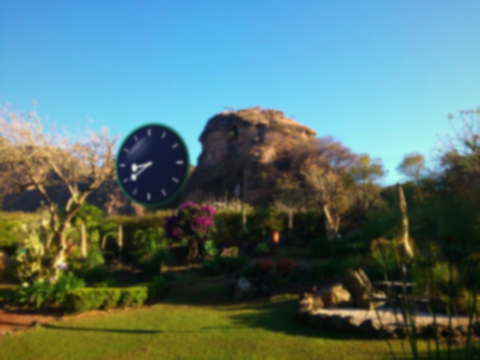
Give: 8:39
